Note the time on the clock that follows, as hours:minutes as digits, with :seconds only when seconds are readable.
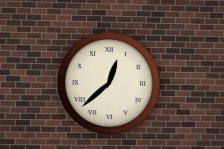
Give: 12:38
